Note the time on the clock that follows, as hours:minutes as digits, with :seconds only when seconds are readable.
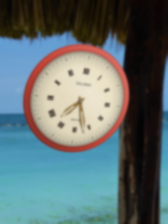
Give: 7:27
